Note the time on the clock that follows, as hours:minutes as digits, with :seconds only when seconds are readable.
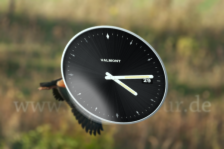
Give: 4:14
